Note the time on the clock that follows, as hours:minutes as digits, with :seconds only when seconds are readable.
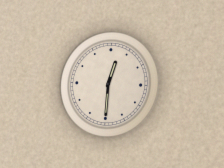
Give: 12:30
